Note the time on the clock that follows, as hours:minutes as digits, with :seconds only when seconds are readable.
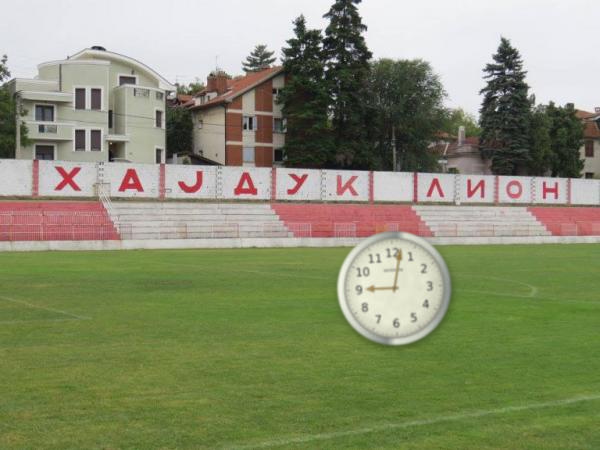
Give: 9:02
